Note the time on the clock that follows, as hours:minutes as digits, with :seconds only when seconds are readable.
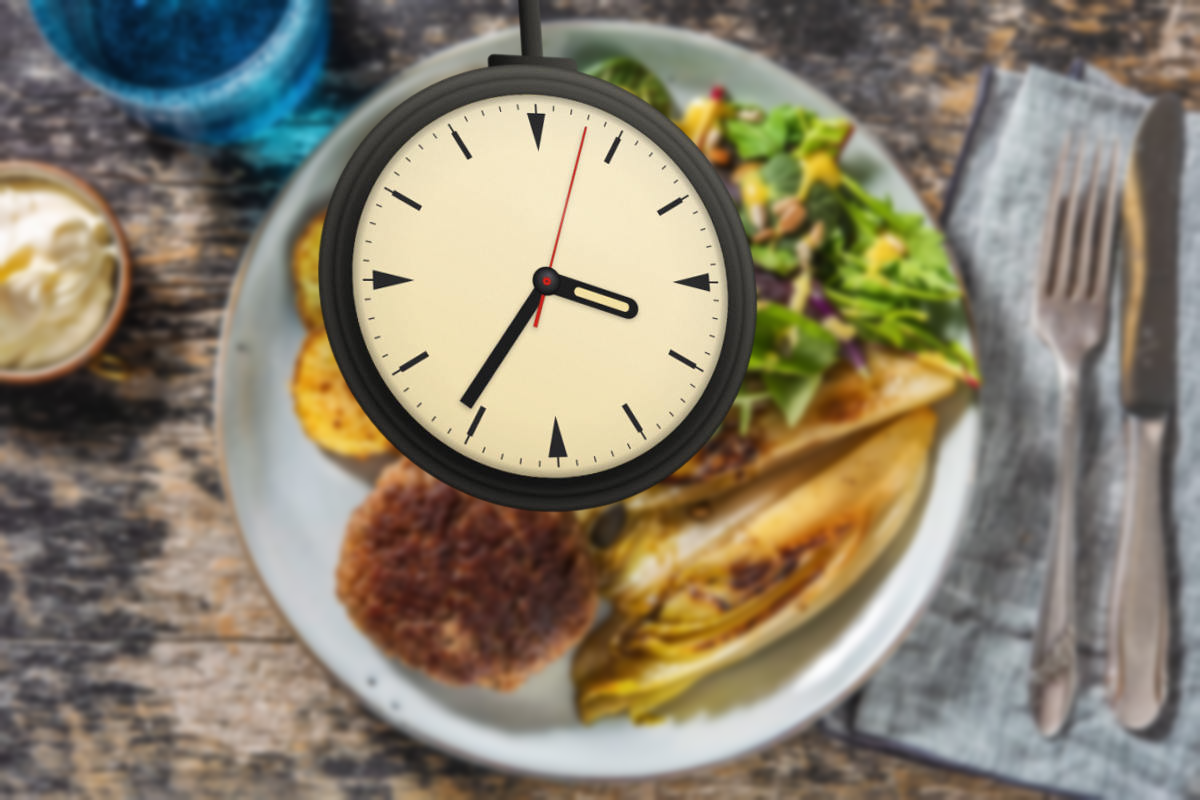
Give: 3:36:03
